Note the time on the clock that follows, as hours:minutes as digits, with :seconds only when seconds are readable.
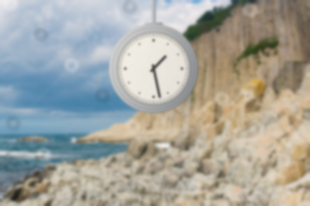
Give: 1:28
